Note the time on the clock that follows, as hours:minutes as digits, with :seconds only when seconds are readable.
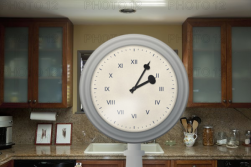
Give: 2:05
